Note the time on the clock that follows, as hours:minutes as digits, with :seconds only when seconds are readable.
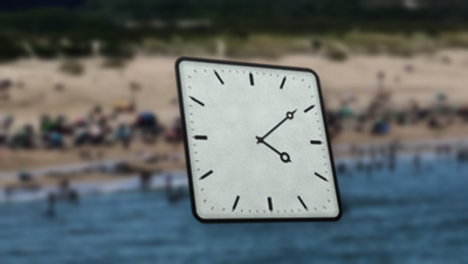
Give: 4:09
